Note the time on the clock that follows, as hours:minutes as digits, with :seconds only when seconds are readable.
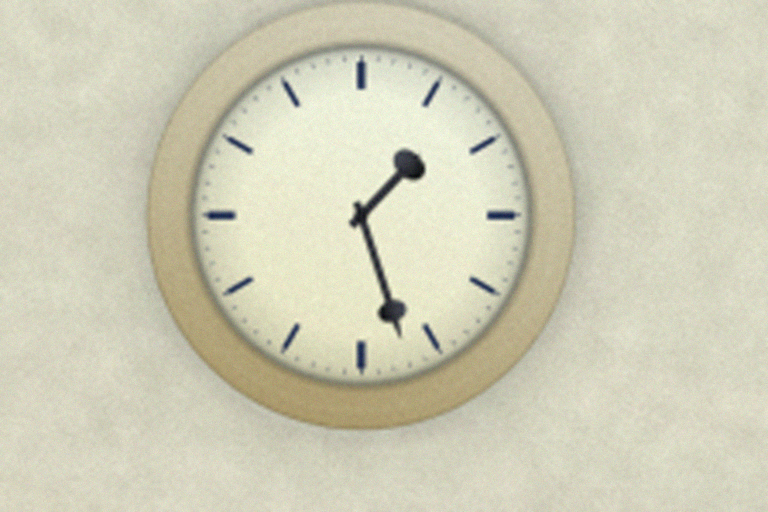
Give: 1:27
